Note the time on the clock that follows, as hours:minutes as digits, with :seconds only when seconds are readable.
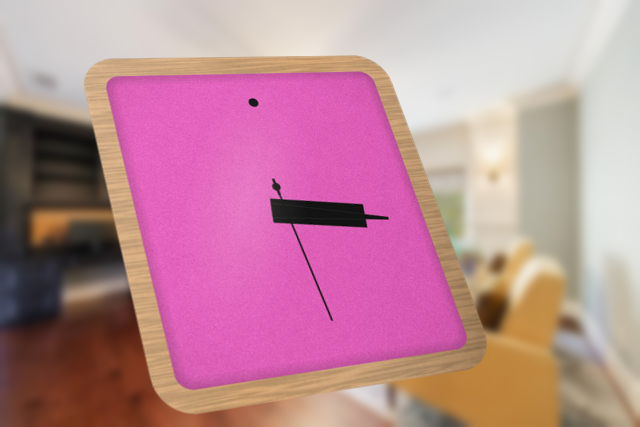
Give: 3:16:29
